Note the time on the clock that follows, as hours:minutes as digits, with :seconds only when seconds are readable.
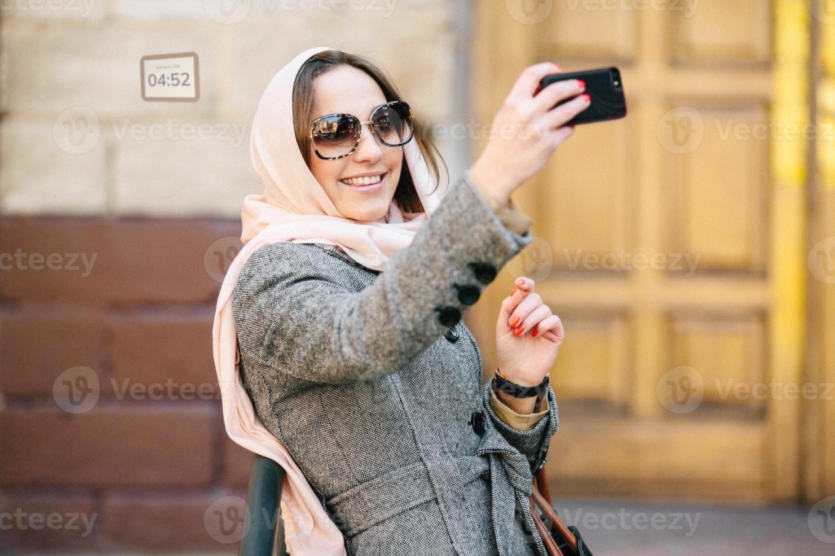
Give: 4:52
